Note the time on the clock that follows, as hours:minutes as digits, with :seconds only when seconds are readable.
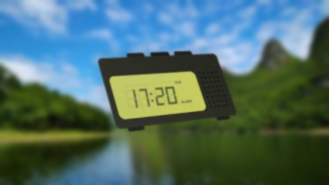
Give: 17:20
